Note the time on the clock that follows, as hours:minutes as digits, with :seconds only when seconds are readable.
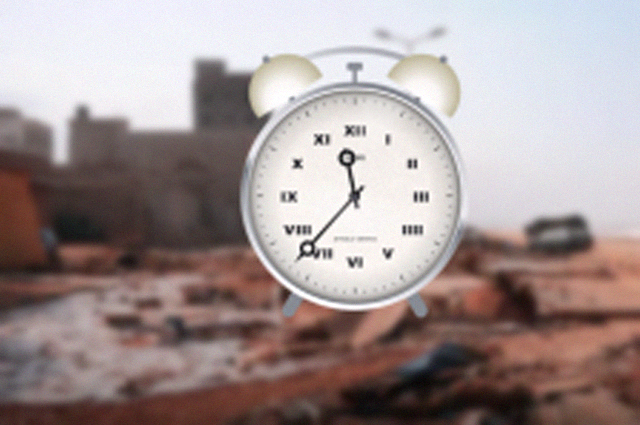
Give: 11:37
